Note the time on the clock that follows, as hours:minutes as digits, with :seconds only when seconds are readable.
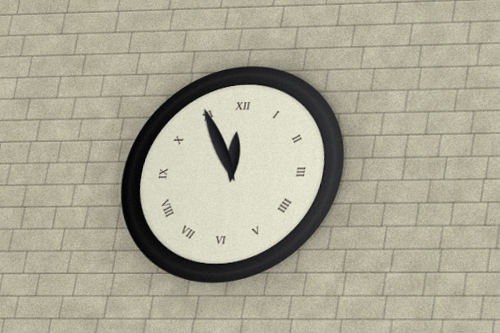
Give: 11:55
